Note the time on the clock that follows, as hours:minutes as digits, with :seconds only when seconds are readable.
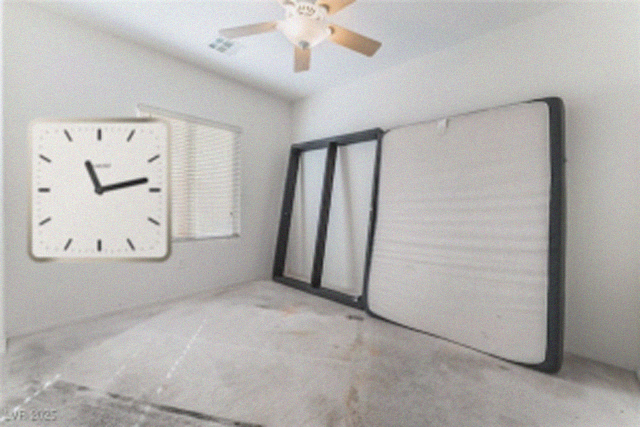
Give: 11:13
